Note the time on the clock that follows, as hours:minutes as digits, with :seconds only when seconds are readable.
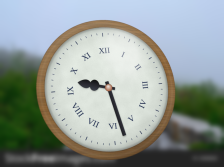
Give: 9:28
